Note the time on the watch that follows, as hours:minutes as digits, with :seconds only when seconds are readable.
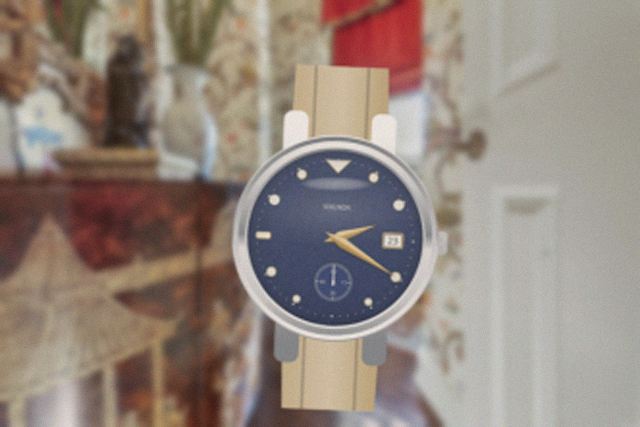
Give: 2:20
